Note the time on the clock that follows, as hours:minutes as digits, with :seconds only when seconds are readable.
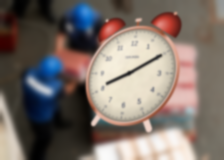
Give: 8:10
